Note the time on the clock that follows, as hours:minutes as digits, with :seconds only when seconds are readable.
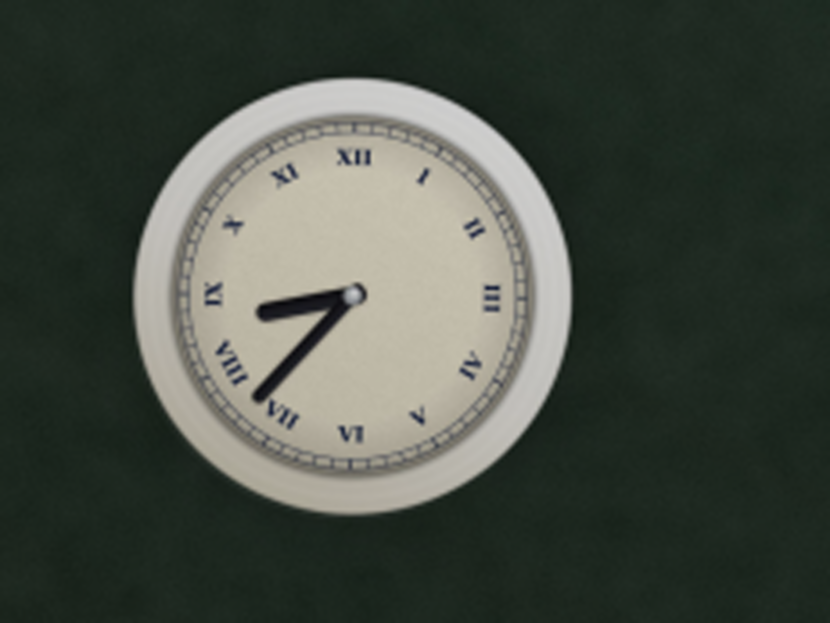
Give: 8:37
